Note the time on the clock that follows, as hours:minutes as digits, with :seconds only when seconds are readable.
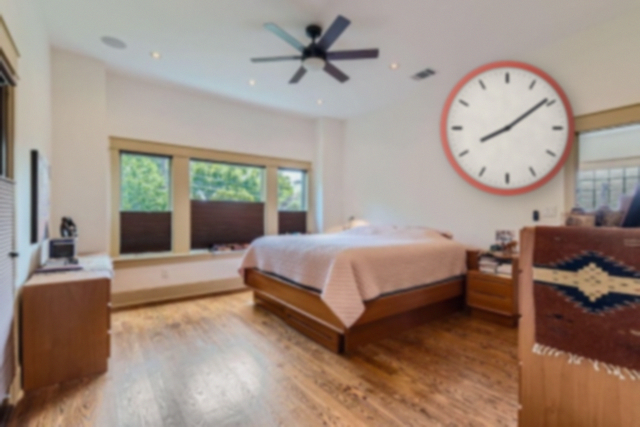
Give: 8:09
